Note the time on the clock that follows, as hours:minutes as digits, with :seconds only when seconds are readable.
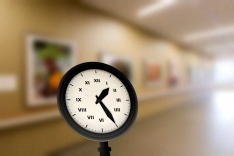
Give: 1:25
